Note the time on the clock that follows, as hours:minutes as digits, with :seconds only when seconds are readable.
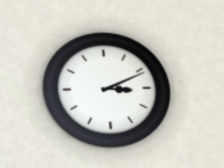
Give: 3:11
